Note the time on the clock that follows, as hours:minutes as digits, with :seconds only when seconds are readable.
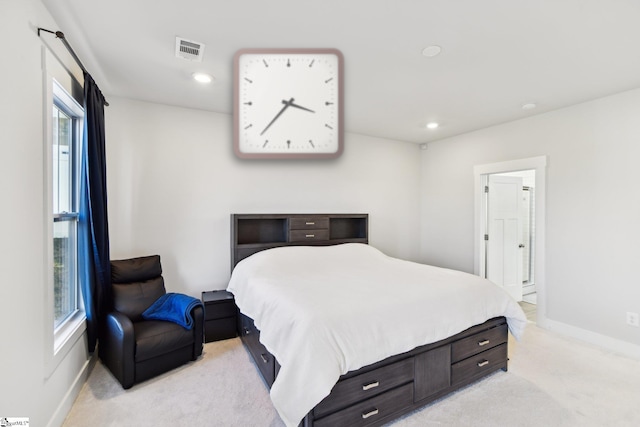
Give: 3:37
